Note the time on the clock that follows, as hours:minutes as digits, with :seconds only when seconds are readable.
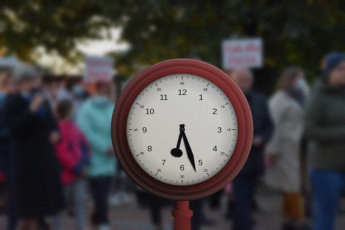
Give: 6:27
